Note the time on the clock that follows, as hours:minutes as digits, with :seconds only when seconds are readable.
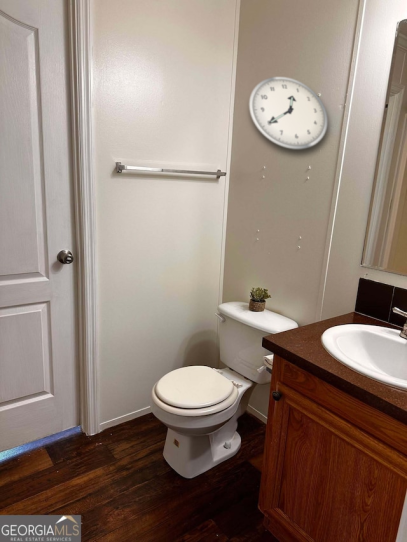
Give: 12:40
